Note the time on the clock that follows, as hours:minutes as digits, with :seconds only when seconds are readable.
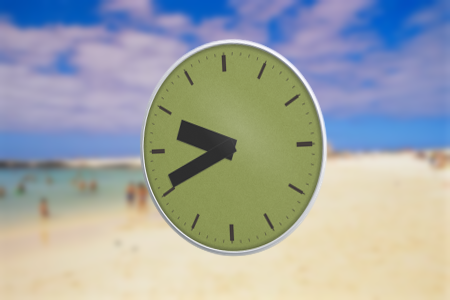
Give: 9:41
